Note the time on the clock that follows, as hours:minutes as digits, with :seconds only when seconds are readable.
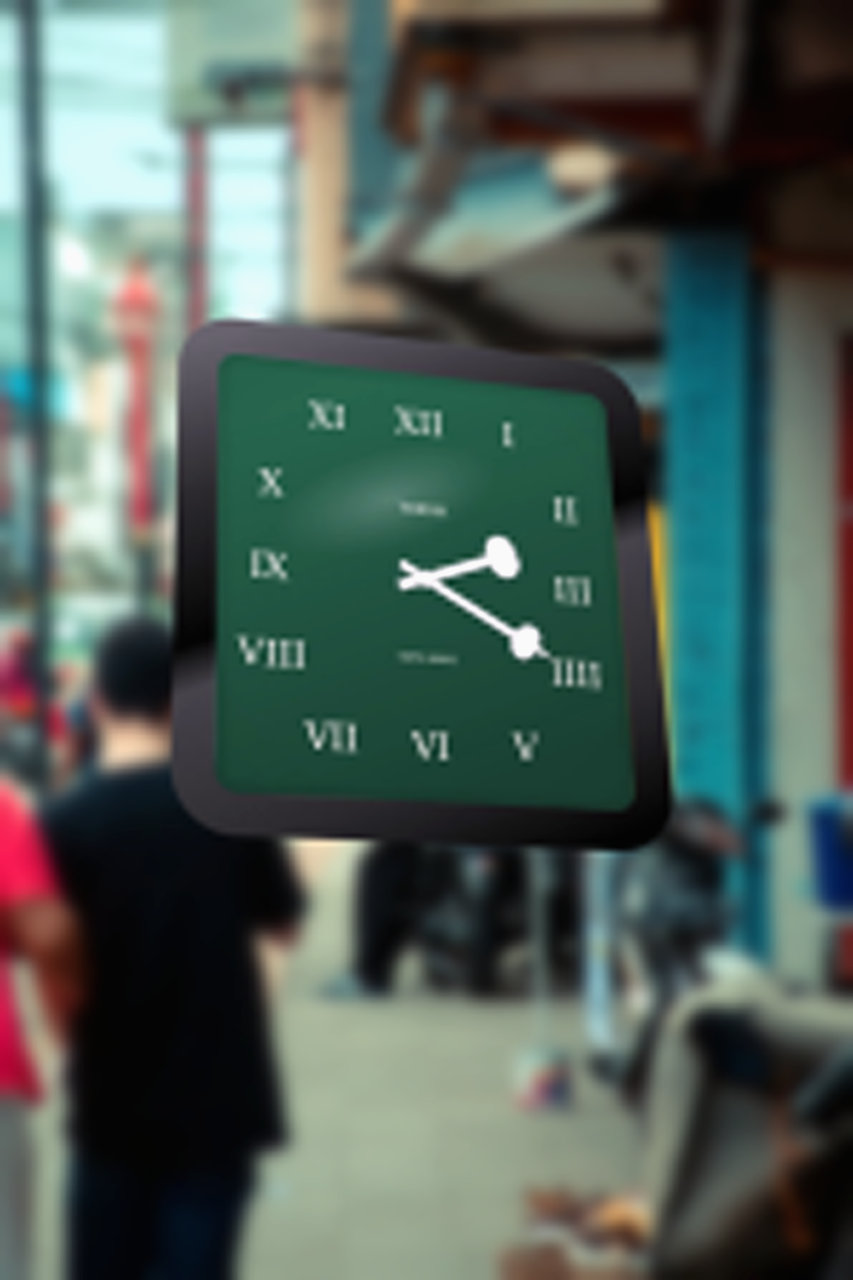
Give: 2:20
